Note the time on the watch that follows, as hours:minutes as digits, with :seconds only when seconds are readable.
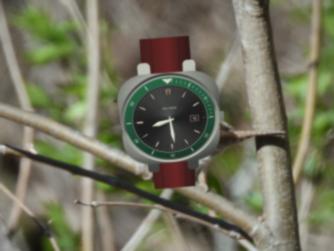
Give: 8:29
